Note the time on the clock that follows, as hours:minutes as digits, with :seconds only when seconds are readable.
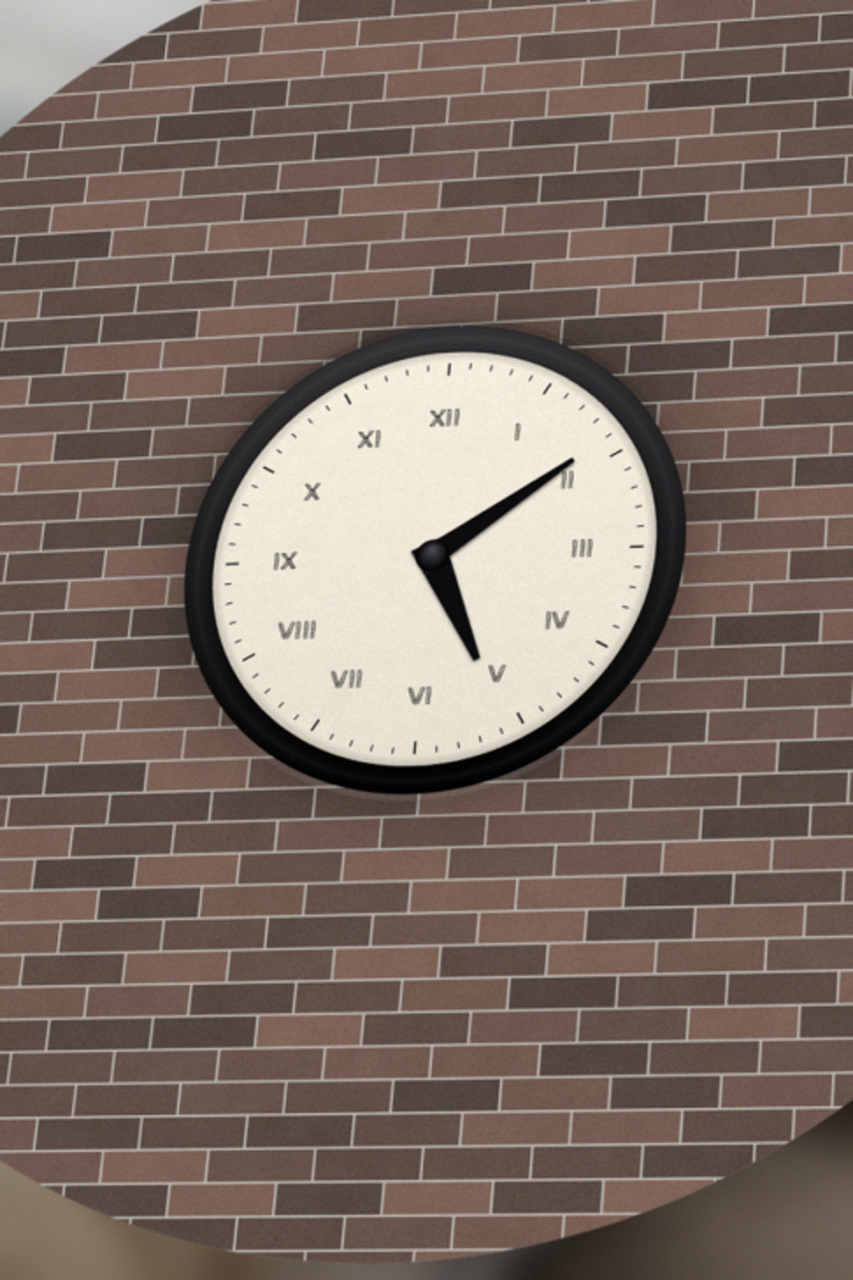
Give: 5:09
